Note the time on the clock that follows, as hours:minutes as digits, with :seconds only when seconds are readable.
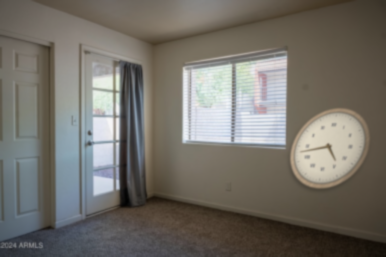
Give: 4:43
